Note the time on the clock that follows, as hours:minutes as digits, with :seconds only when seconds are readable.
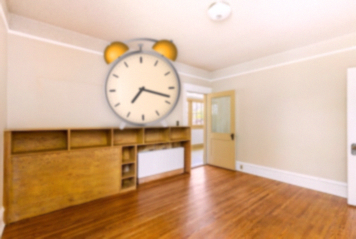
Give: 7:18
